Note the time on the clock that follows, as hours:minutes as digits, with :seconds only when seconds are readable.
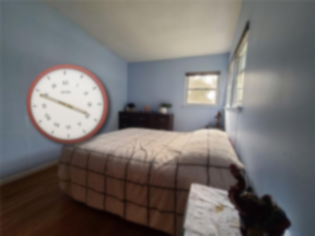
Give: 3:49
